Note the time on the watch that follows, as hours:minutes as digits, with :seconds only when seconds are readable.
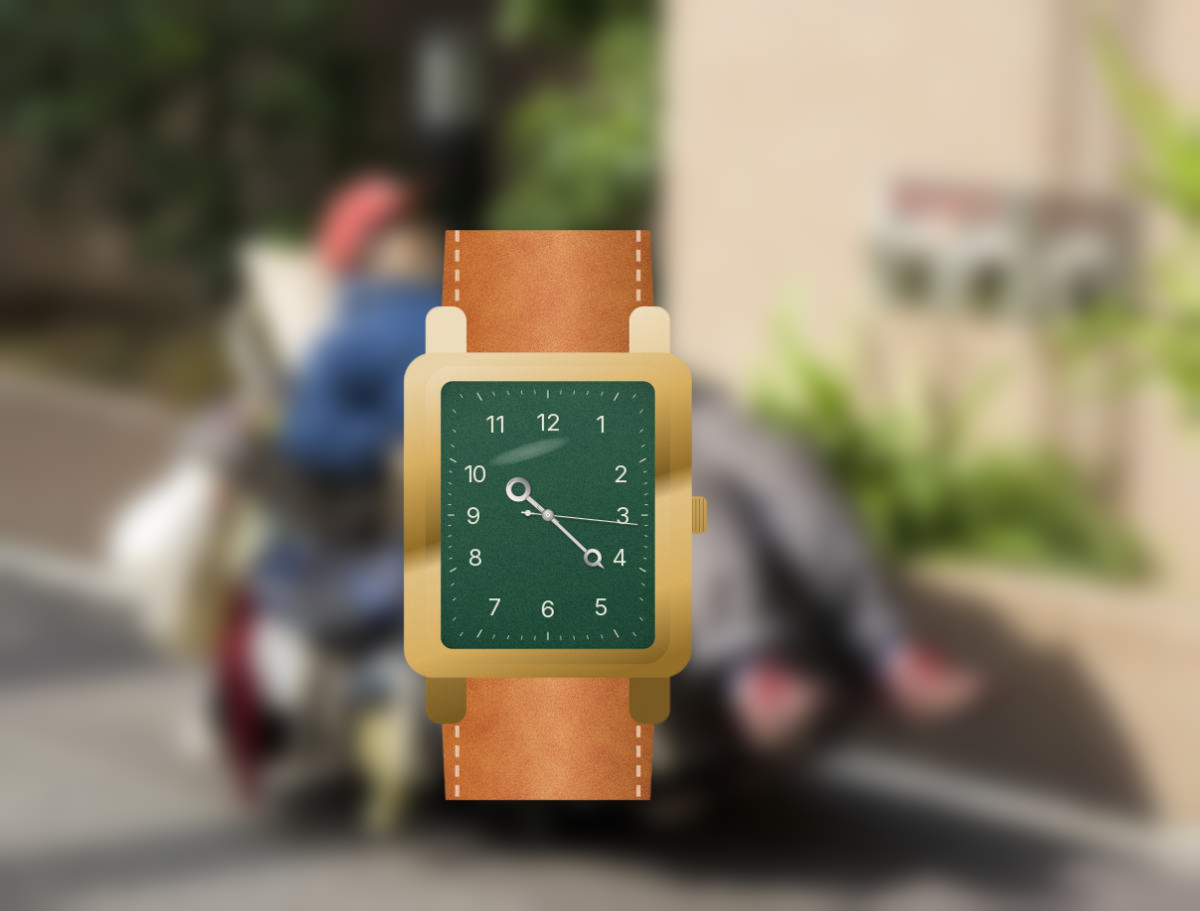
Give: 10:22:16
